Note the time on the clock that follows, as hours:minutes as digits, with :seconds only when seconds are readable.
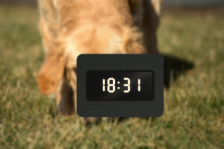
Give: 18:31
